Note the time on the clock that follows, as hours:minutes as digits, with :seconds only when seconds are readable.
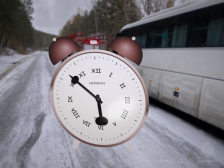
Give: 5:52
